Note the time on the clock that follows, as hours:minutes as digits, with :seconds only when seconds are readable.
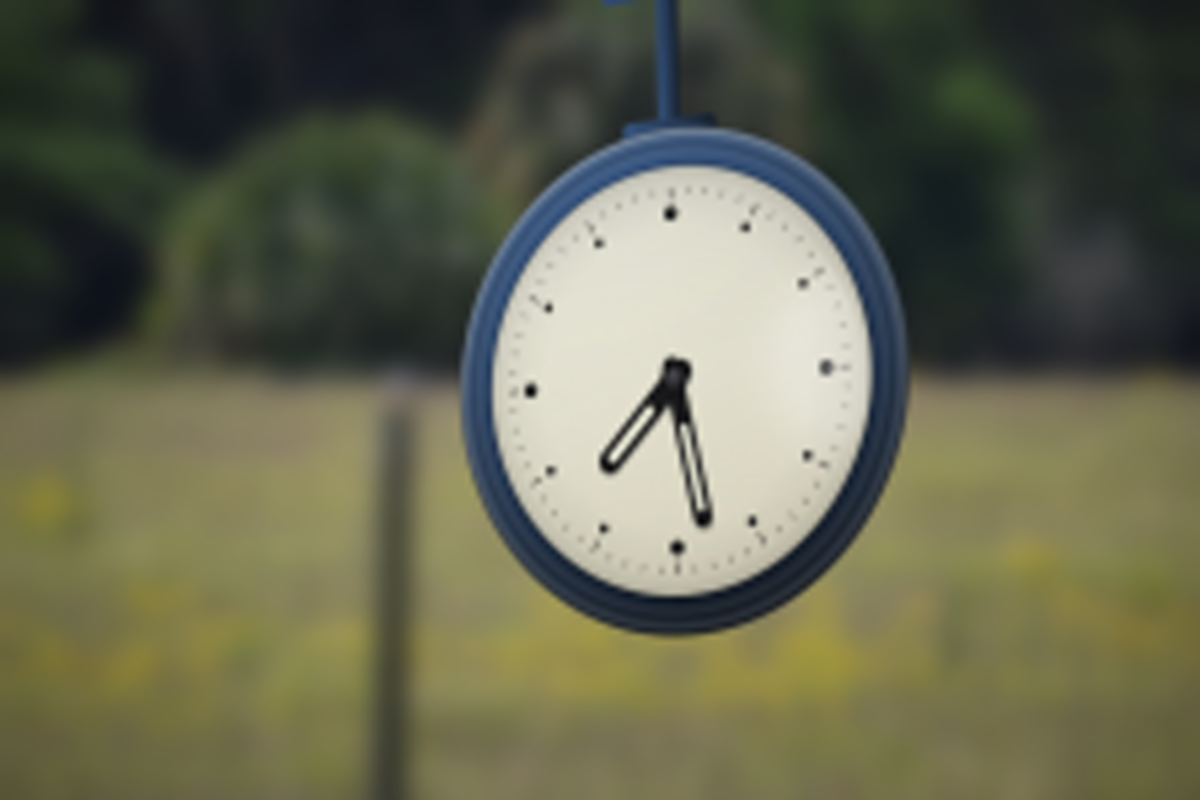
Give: 7:28
